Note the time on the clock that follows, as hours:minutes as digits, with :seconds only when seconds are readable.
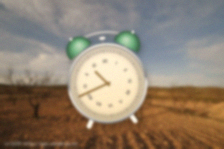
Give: 10:42
